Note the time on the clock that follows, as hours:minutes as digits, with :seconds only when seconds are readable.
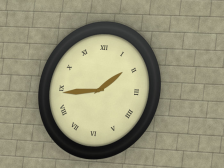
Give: 1:44
